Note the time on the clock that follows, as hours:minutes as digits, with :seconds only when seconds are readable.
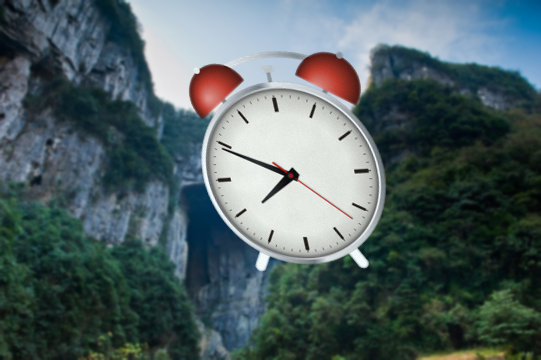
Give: 7:49:22
